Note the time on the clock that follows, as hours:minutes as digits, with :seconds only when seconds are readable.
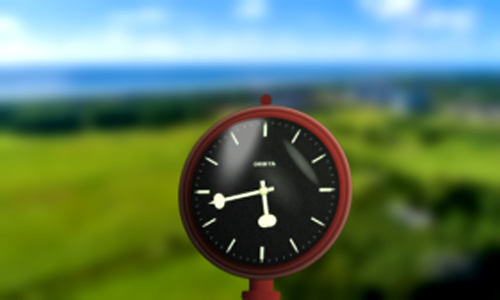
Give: 5:43
